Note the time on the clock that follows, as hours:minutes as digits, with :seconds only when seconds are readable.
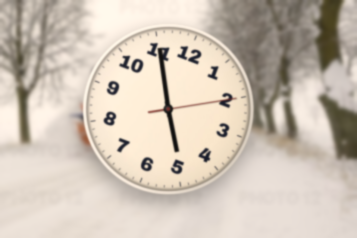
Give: 4:55:10
